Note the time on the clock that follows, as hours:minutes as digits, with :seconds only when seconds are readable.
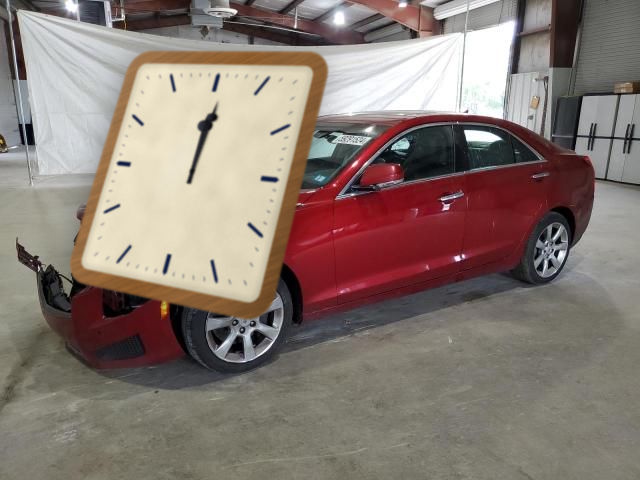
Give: 12:01
